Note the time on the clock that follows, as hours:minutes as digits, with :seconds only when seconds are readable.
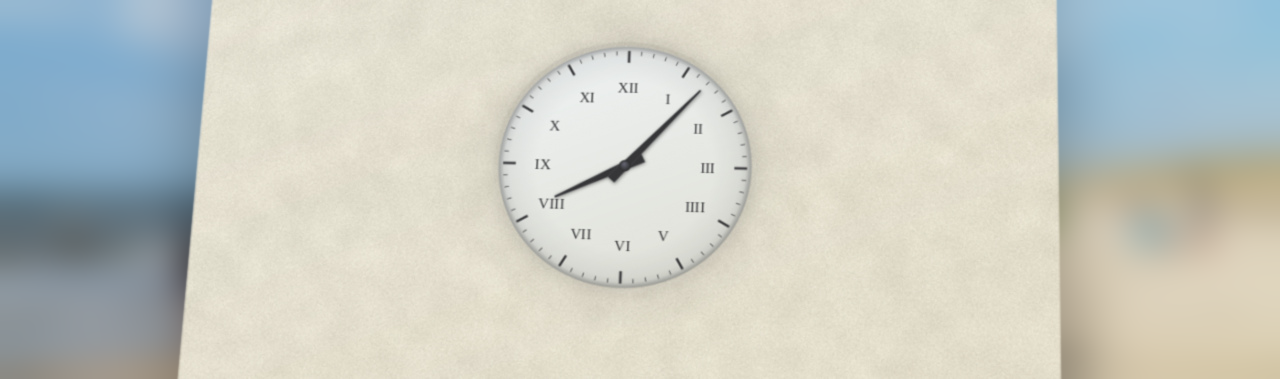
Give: 8:07
